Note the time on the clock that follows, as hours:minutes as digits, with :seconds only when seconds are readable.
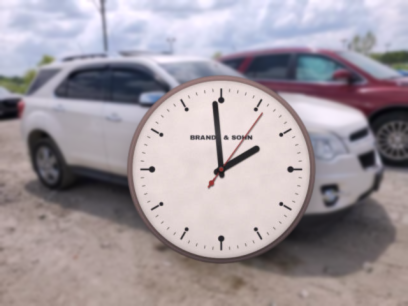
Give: 1:59:06
